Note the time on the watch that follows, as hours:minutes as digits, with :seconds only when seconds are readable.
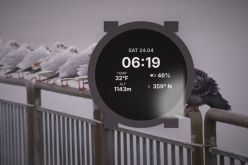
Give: 6:19
